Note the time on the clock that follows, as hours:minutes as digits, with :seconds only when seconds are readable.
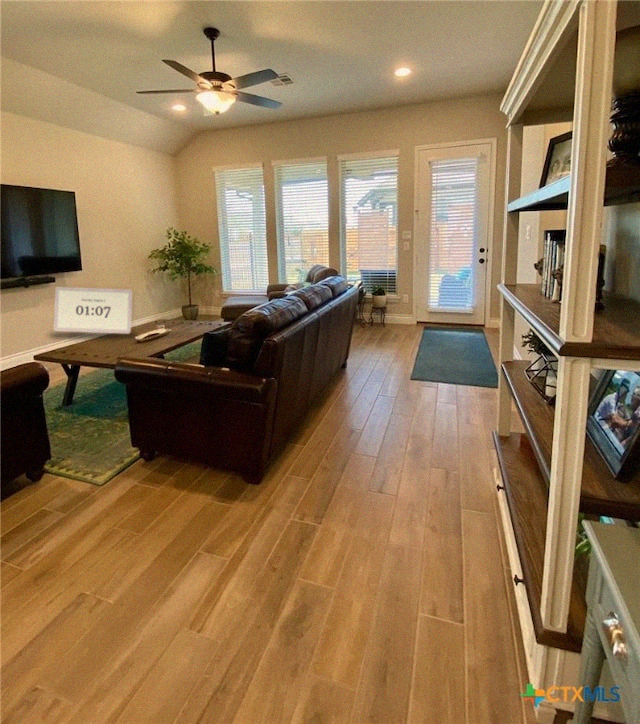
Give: 1:07
